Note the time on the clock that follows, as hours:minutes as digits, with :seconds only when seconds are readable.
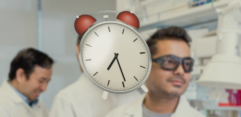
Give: 7:29
